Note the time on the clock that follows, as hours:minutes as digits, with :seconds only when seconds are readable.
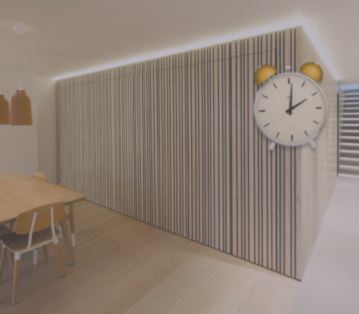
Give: 2:01
